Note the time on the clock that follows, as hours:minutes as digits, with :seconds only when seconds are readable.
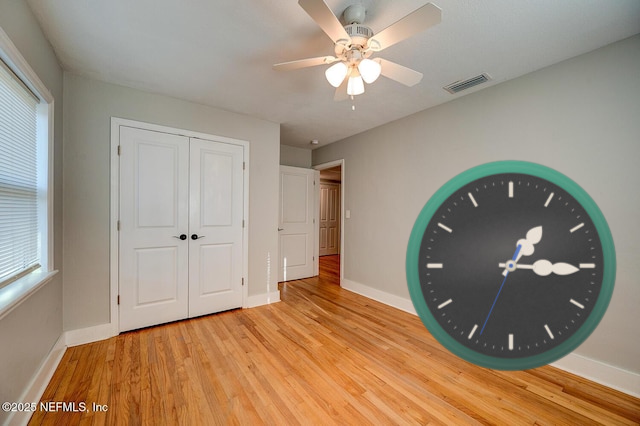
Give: 1:15:34
